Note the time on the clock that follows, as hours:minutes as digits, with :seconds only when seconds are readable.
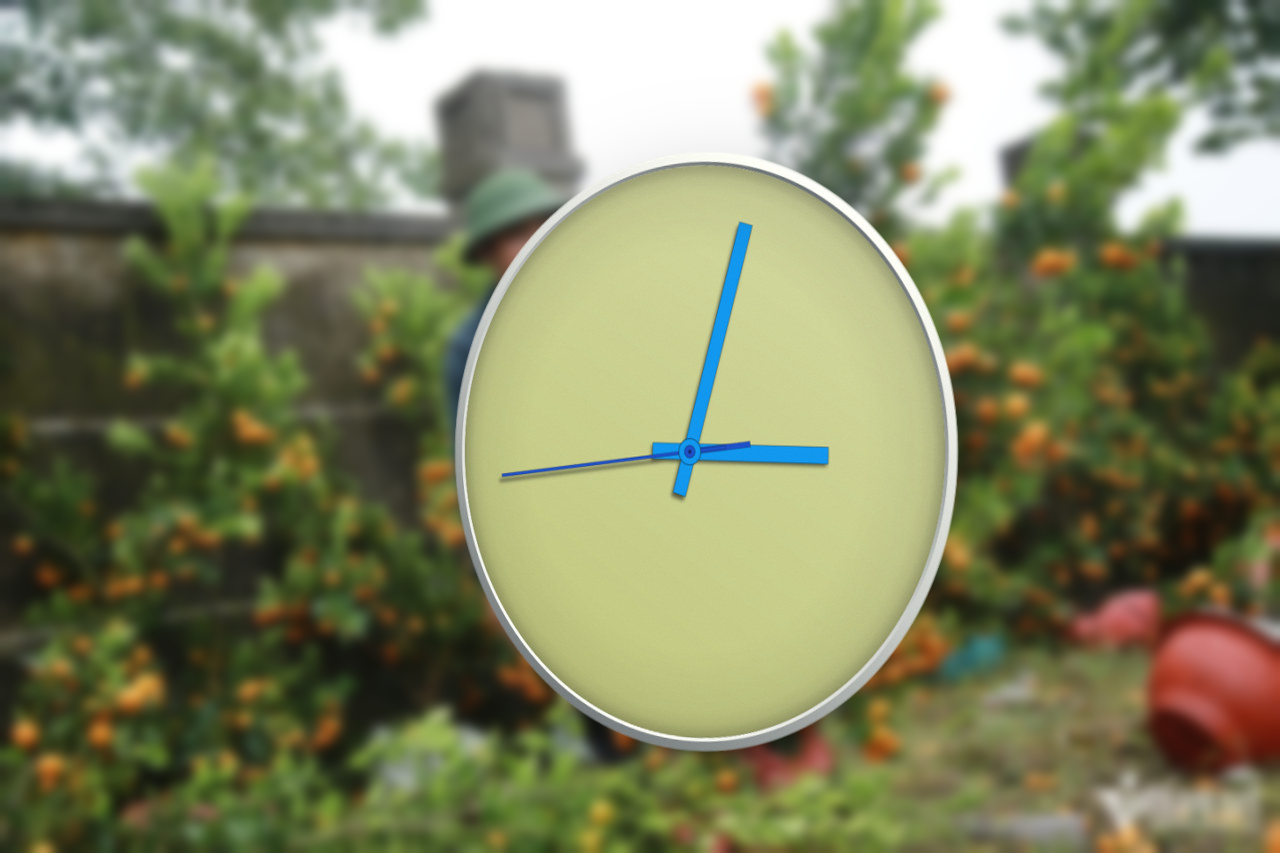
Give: 3:02:44
